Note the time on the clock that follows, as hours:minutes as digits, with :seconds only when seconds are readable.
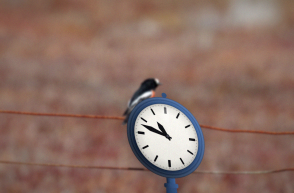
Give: 10:48
